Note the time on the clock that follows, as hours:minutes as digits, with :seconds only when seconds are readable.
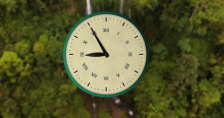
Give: 8:55
